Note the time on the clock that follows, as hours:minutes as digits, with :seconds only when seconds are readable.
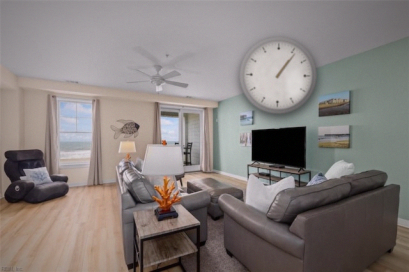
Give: 1:06
